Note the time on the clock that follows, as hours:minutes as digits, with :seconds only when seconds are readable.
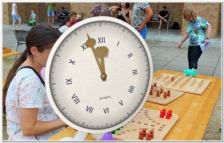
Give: 11:57
